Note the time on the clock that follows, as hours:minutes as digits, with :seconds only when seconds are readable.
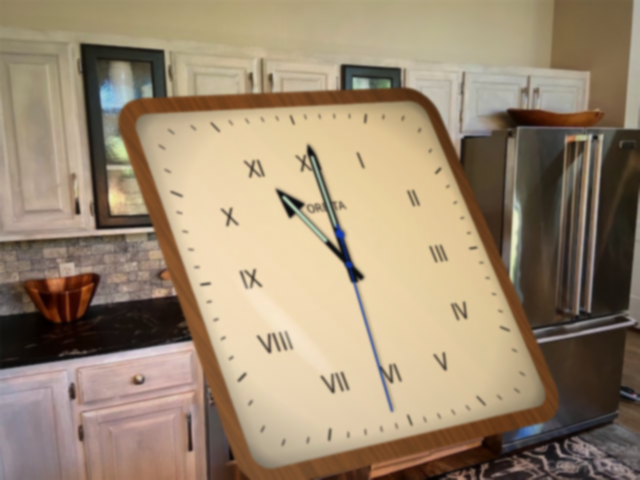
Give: 11:00:31
